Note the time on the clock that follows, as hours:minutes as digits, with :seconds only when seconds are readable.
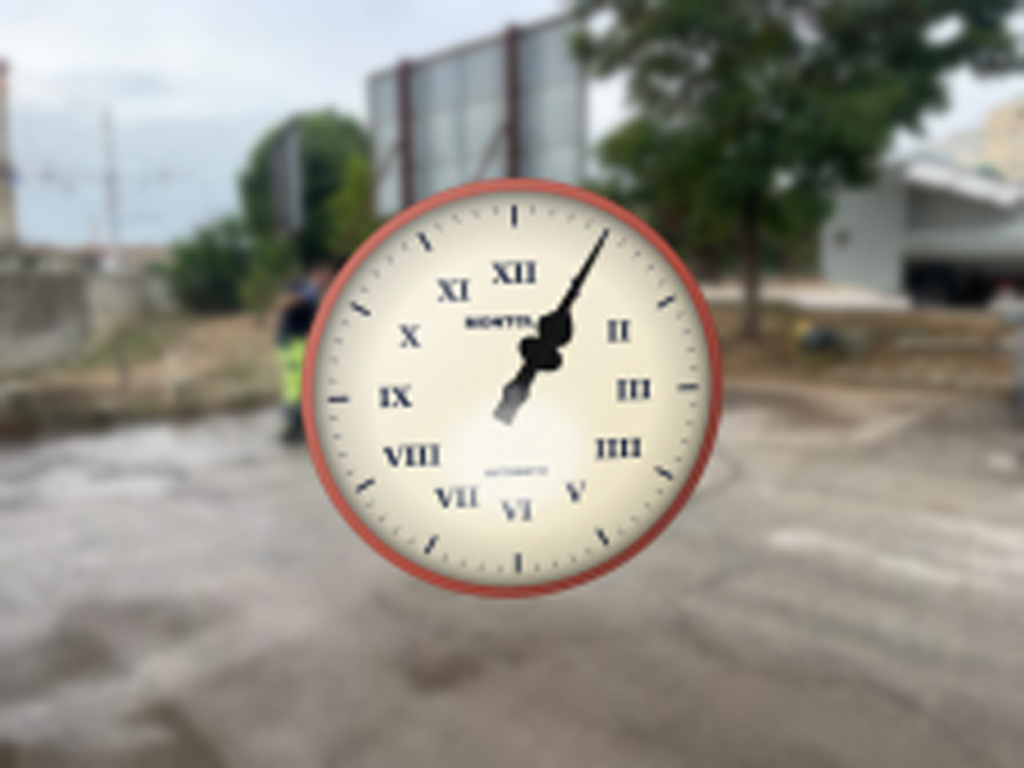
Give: 1:05
